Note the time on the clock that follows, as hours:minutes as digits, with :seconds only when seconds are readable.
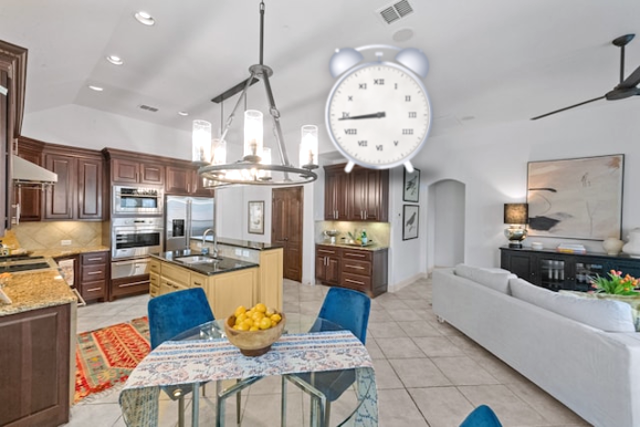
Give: 8:44
